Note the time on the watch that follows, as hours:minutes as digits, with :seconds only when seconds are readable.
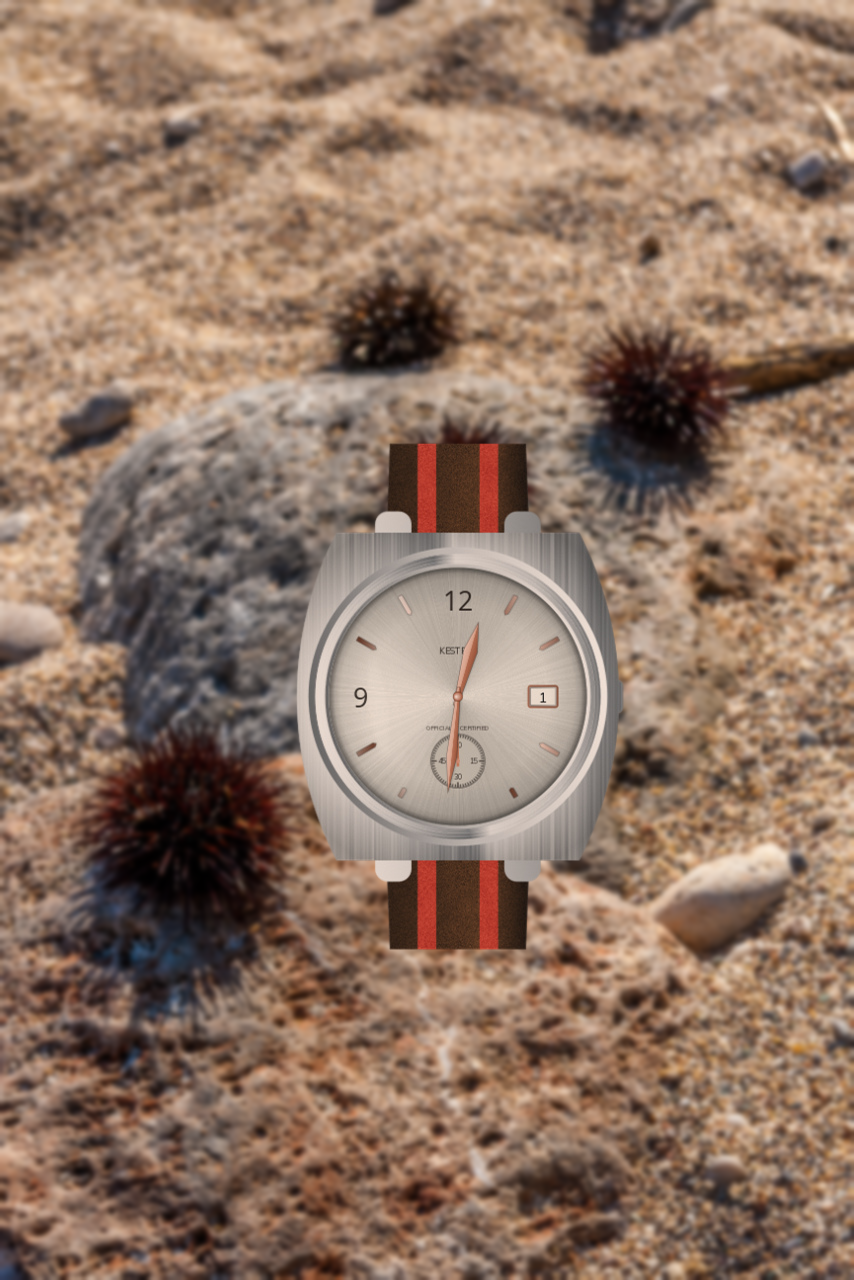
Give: 12:31
